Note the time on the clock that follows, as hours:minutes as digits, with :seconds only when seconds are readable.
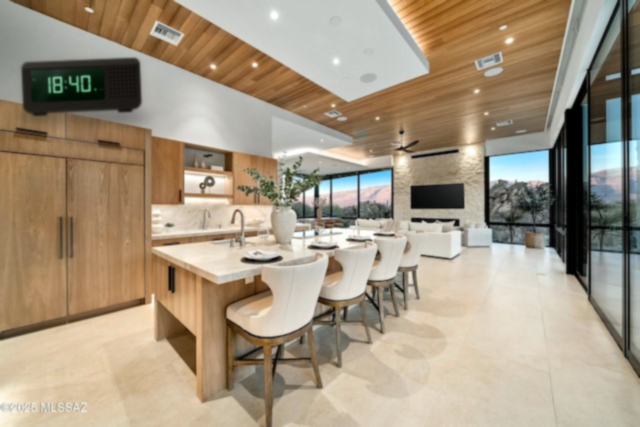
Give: 18:40
